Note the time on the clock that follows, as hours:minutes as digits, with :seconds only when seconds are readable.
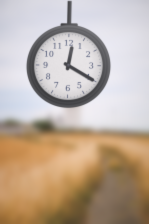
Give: 12:20
